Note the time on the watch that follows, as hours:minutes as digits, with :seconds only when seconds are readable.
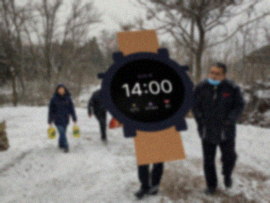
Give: 14:00
